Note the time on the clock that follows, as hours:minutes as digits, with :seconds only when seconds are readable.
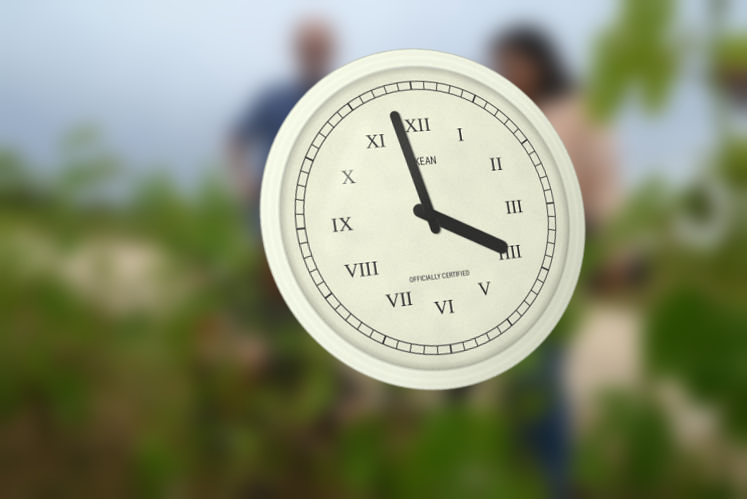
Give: 3:58
